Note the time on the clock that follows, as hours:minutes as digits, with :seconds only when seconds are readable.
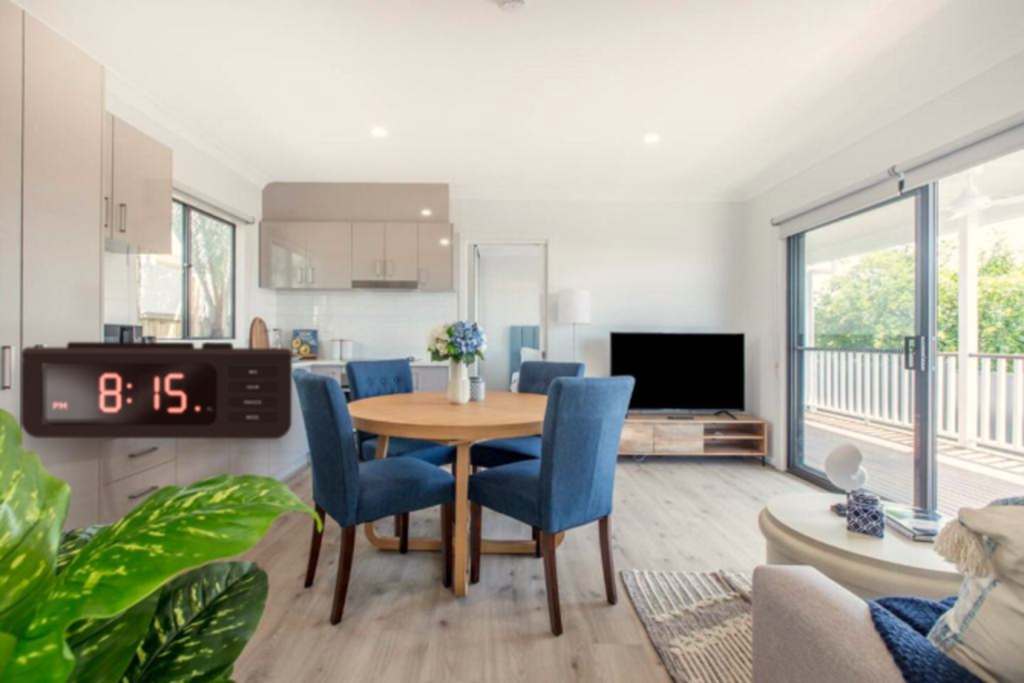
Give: 8:15
